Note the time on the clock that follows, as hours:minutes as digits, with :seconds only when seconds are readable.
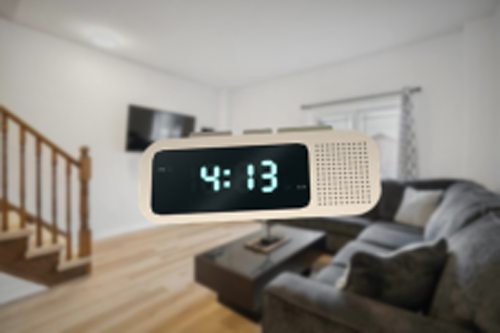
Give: 4:13
